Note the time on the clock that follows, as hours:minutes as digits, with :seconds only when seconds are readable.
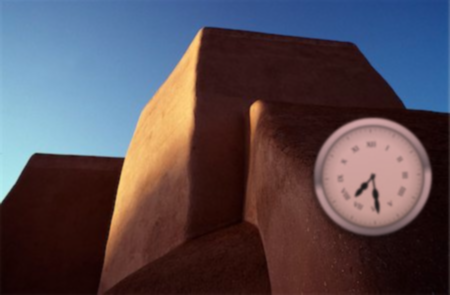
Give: 7:29
